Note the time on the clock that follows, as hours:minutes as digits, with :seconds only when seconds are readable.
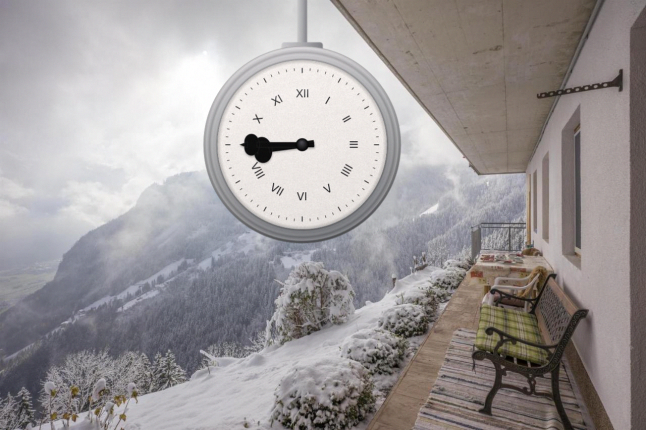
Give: 8:45
